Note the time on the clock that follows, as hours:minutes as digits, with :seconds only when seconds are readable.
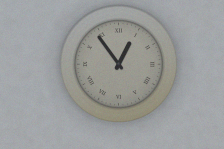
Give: 12:54
